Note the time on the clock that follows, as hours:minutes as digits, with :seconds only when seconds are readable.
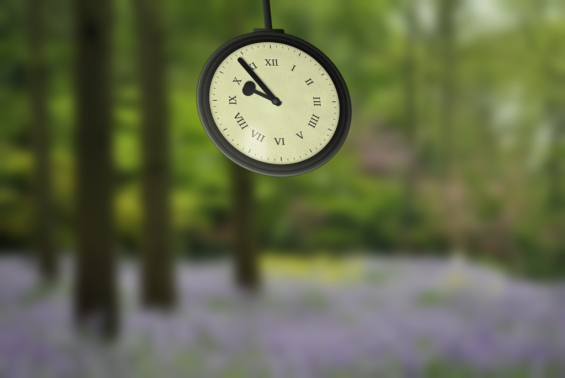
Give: 9:54
